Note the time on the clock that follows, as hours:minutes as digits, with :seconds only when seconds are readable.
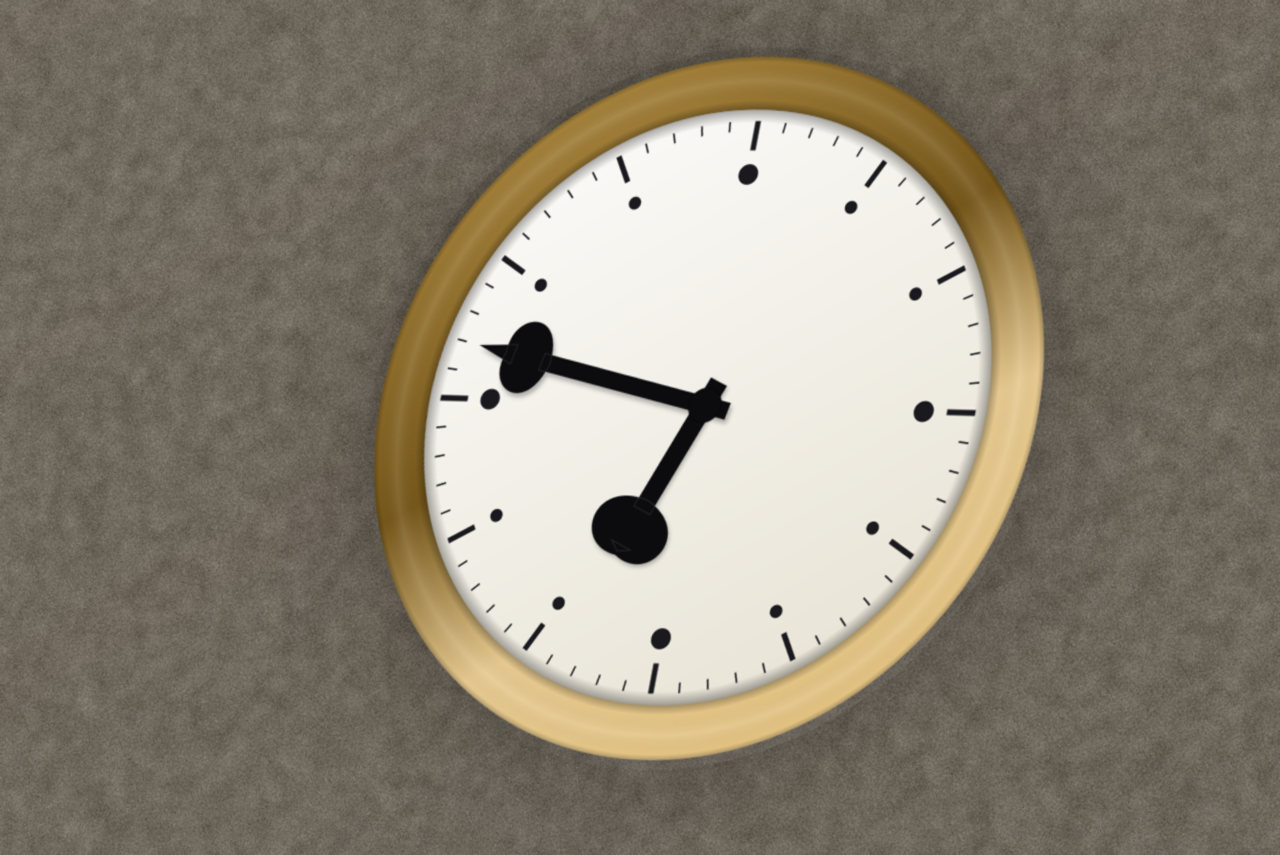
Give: 6:47
